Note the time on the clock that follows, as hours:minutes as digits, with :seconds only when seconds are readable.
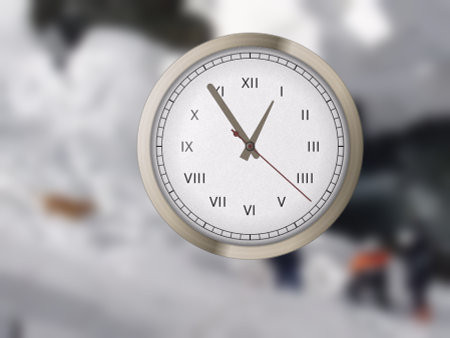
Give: 12:54:22
